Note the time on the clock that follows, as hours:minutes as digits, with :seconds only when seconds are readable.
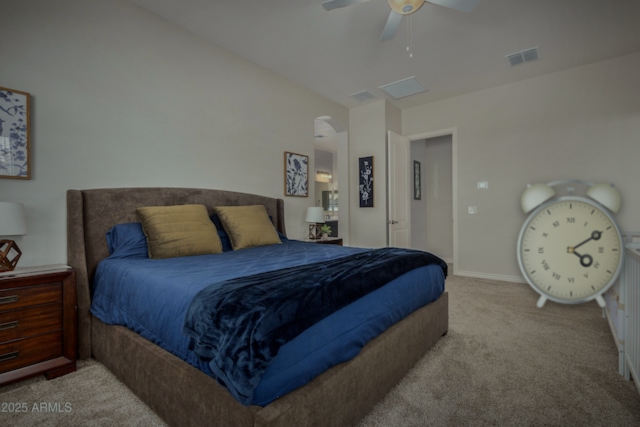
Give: 4:10
